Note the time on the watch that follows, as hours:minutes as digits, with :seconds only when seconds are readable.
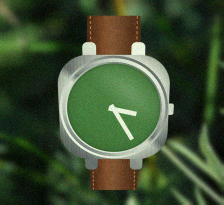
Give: 3:25
